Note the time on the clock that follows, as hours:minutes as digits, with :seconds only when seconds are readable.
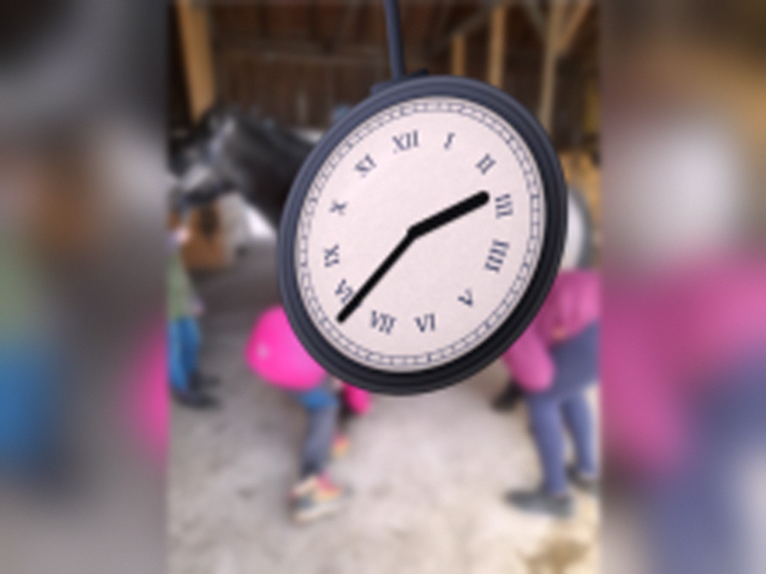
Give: 2:39
